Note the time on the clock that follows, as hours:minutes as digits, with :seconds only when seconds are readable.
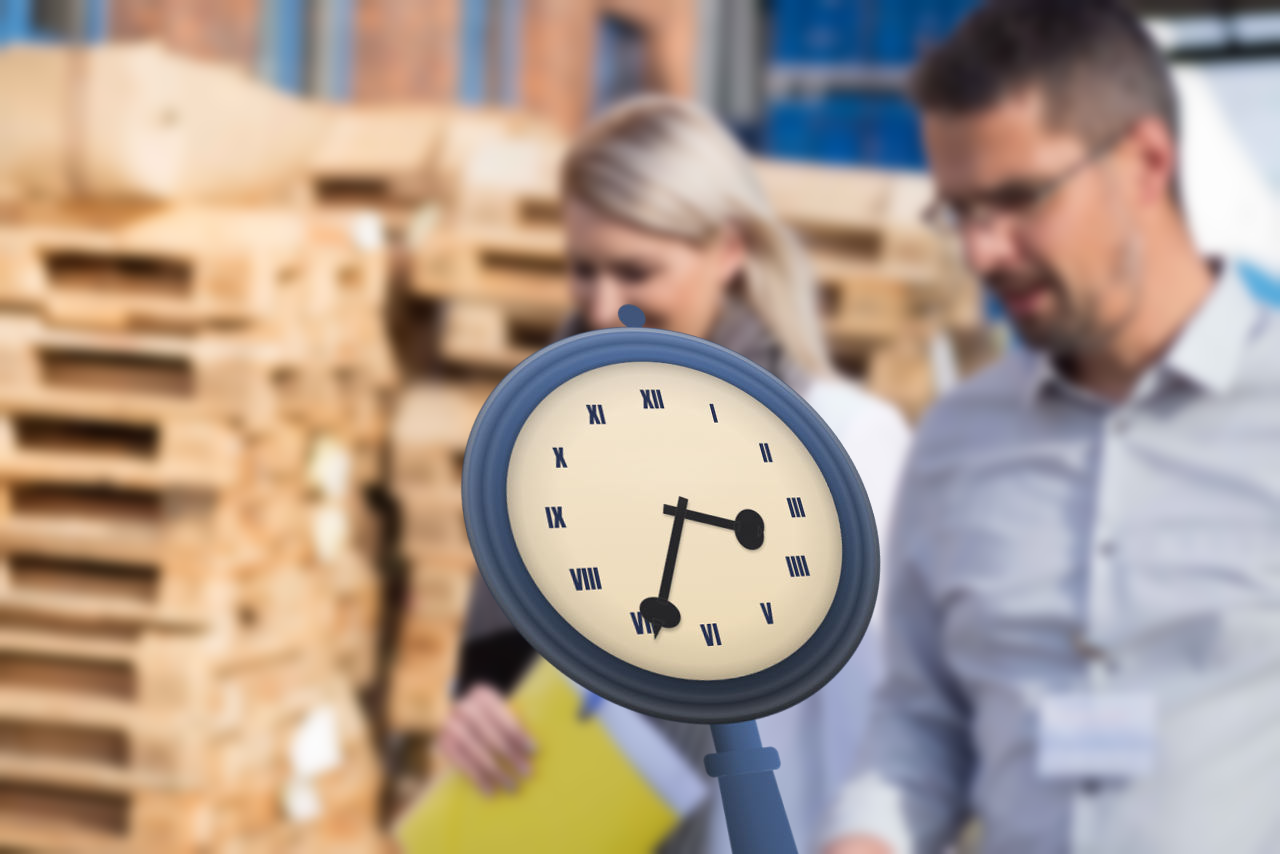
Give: 3:34
